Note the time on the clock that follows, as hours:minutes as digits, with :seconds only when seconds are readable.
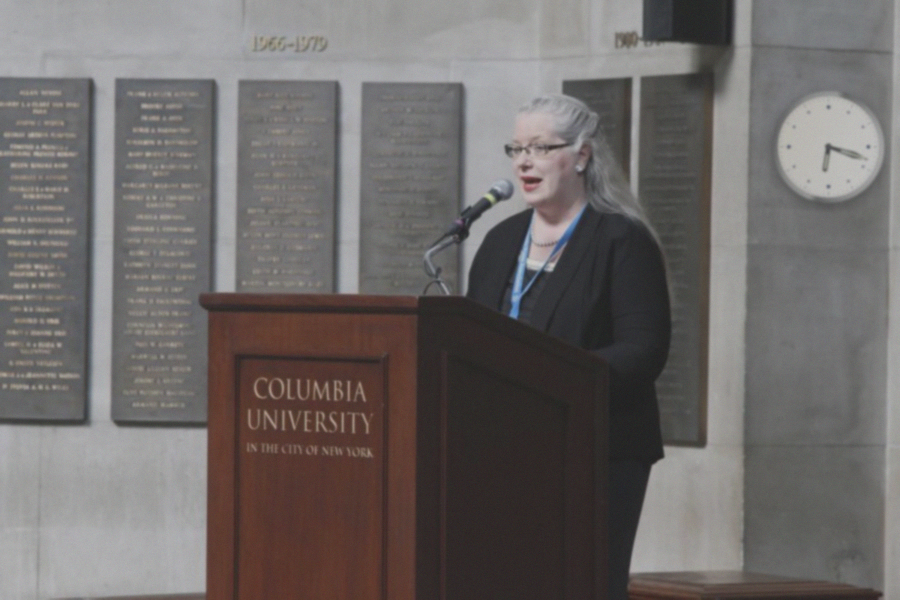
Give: 6:18
